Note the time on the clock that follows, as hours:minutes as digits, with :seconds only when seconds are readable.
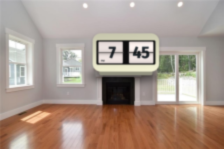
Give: 7:45
